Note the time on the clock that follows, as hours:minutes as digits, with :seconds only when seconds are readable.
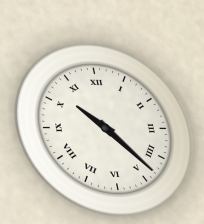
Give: 10:23
